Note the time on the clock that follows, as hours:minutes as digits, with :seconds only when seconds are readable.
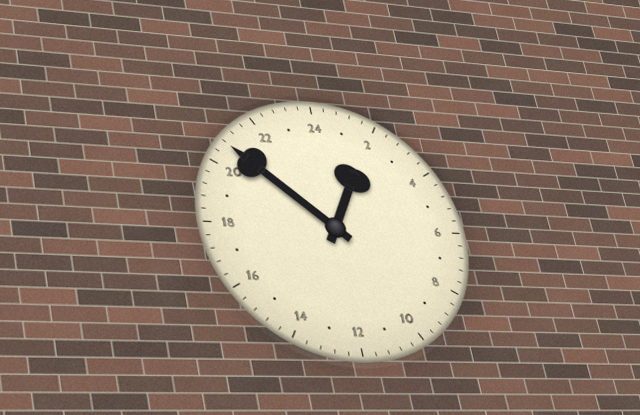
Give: 1:52
